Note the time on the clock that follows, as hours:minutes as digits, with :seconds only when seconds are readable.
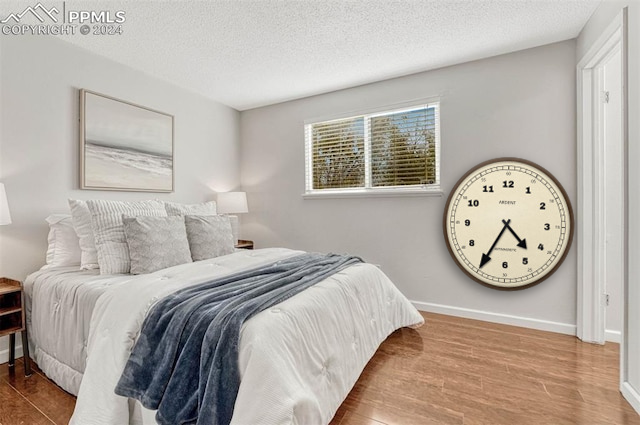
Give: 4:35
